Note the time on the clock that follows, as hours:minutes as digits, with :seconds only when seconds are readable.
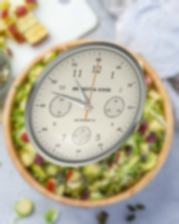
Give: 10:48
